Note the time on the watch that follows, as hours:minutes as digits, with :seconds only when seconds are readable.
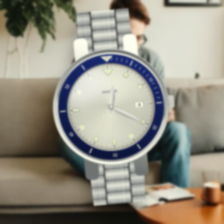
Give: 12:20
